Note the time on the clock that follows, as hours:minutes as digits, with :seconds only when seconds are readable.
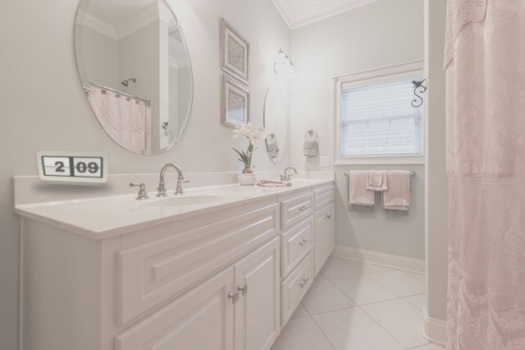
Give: 2:09
